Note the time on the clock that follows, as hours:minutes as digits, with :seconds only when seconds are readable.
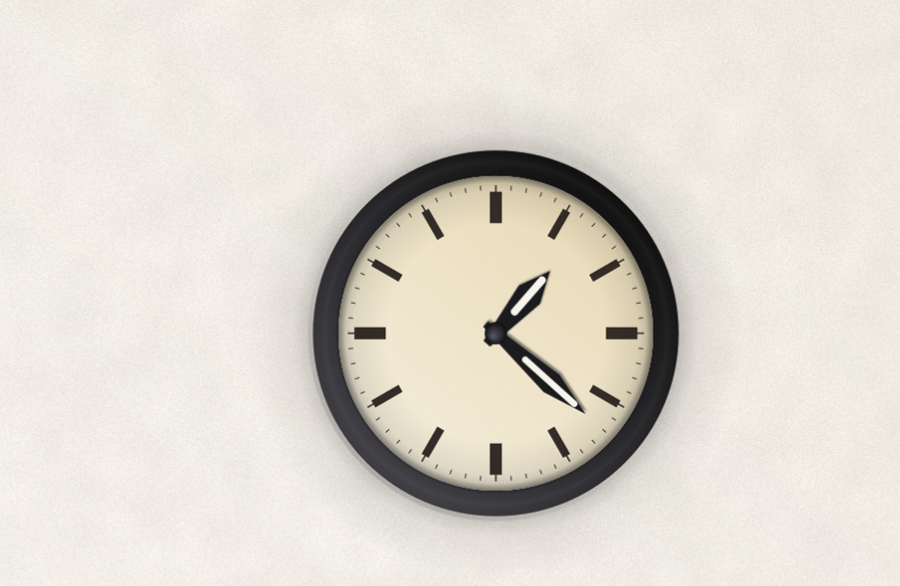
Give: 1:22
